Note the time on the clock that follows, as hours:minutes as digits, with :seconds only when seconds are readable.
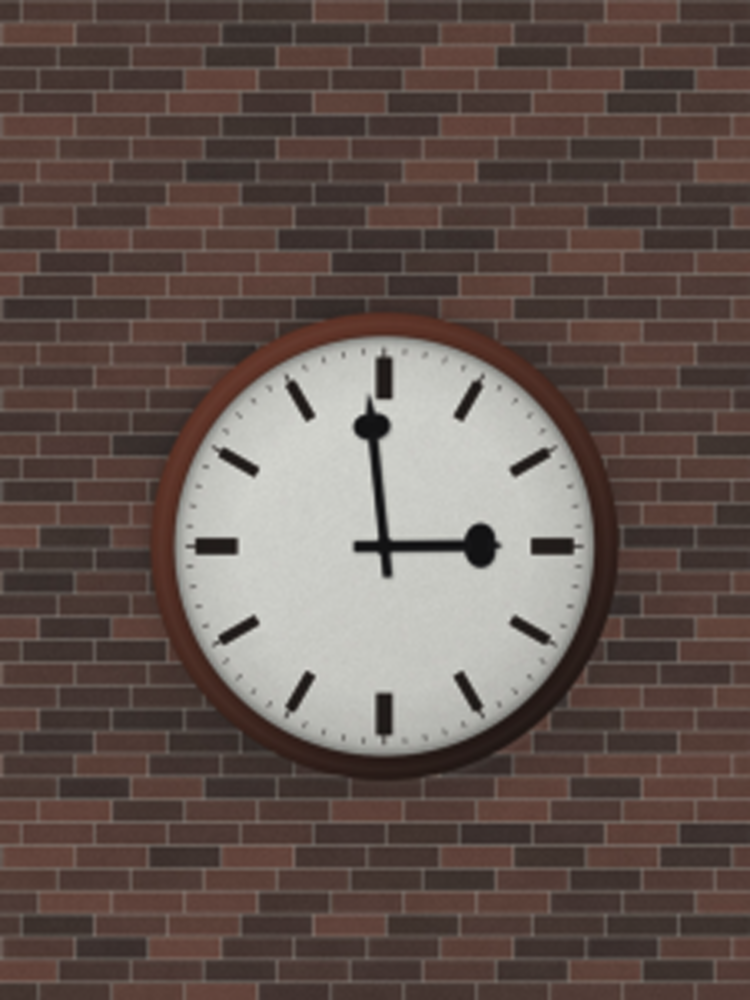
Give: 2:59
